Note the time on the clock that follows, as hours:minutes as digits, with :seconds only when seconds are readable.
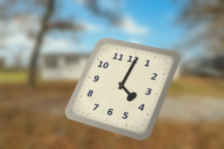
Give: 4:01
